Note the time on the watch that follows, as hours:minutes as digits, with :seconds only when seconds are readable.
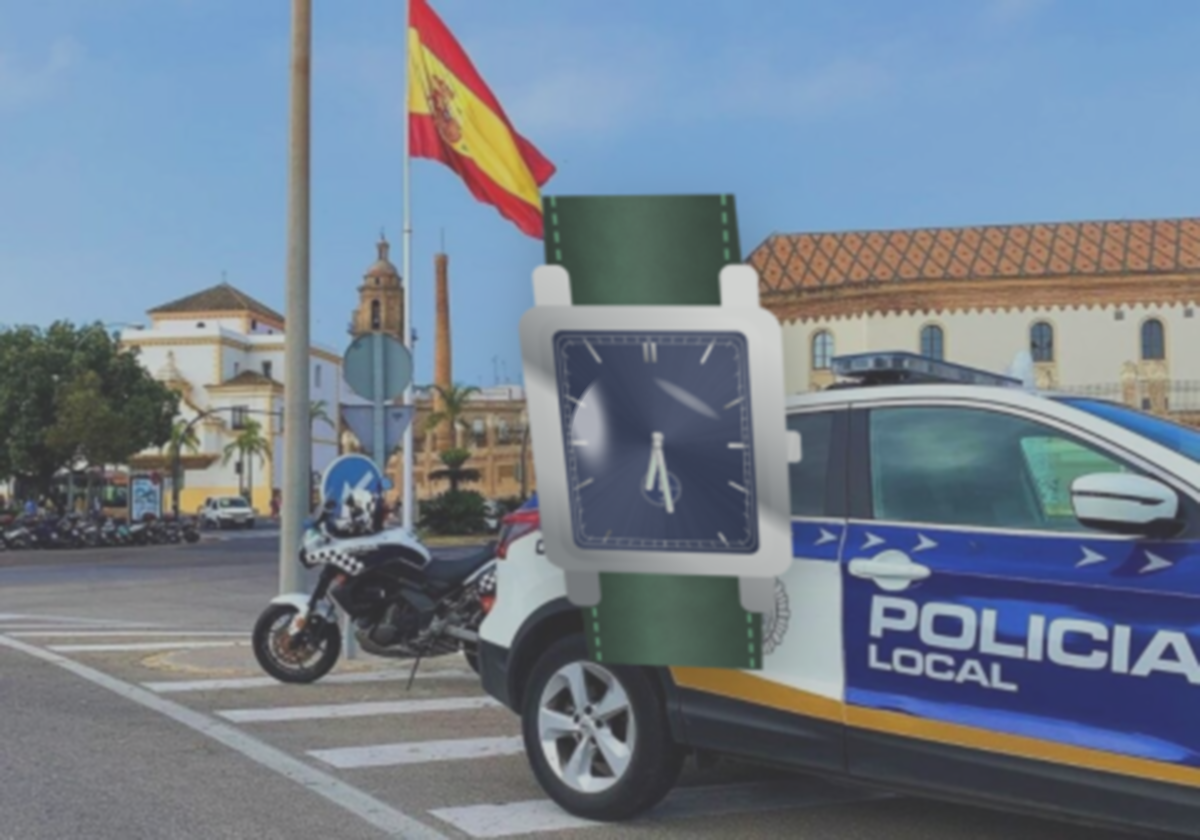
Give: 6:29
